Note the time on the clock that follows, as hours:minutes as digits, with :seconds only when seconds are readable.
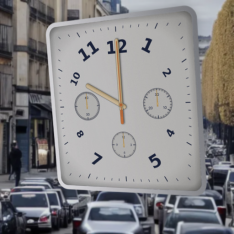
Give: 10:00
